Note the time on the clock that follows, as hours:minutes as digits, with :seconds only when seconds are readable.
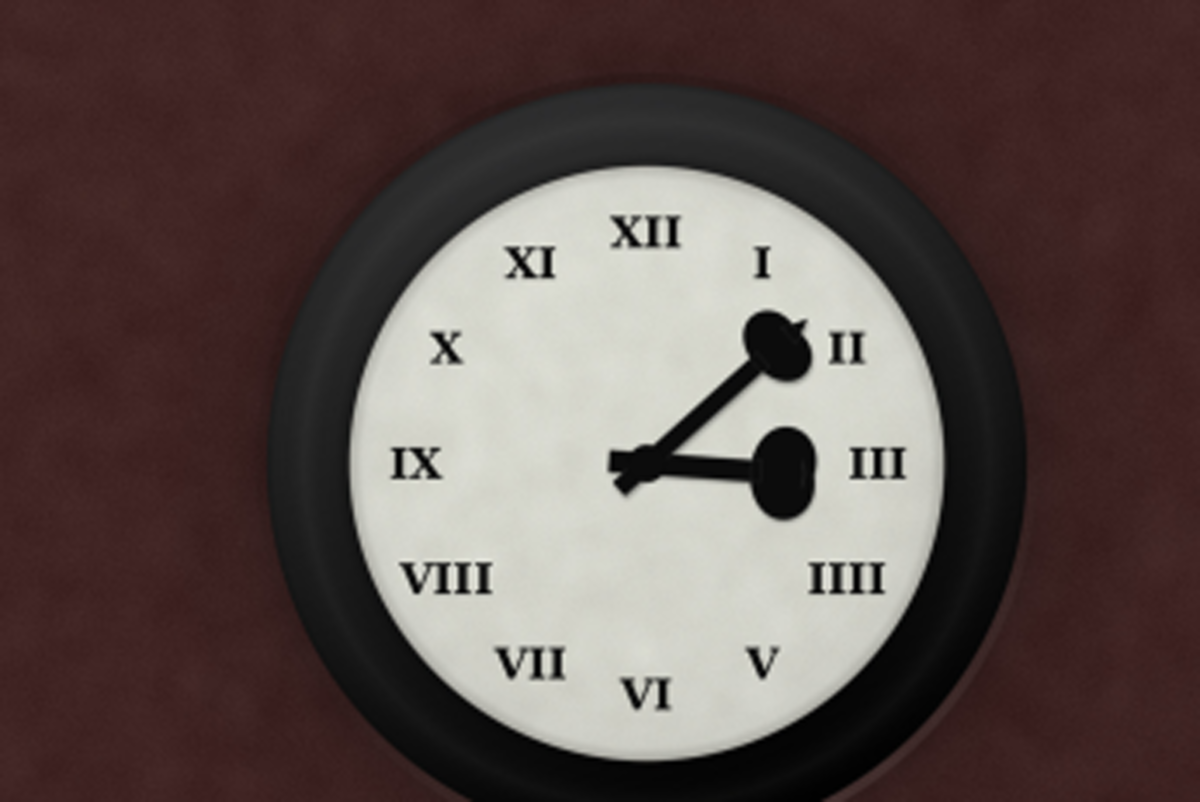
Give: 3:08
